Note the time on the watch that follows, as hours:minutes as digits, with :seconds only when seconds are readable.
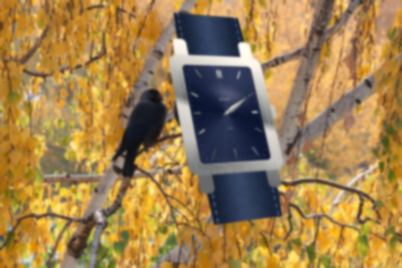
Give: 2:10
